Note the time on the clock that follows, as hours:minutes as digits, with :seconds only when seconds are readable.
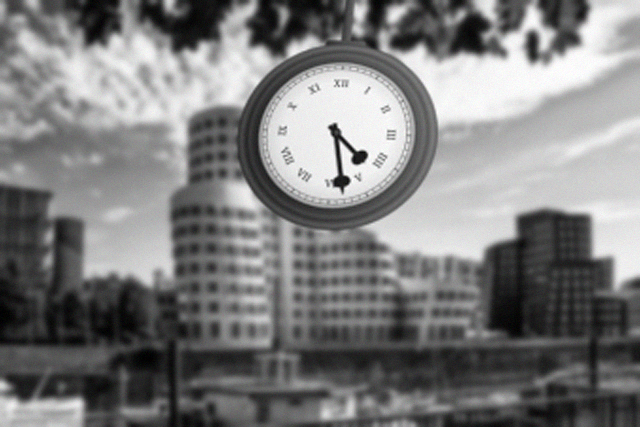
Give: 4:28
